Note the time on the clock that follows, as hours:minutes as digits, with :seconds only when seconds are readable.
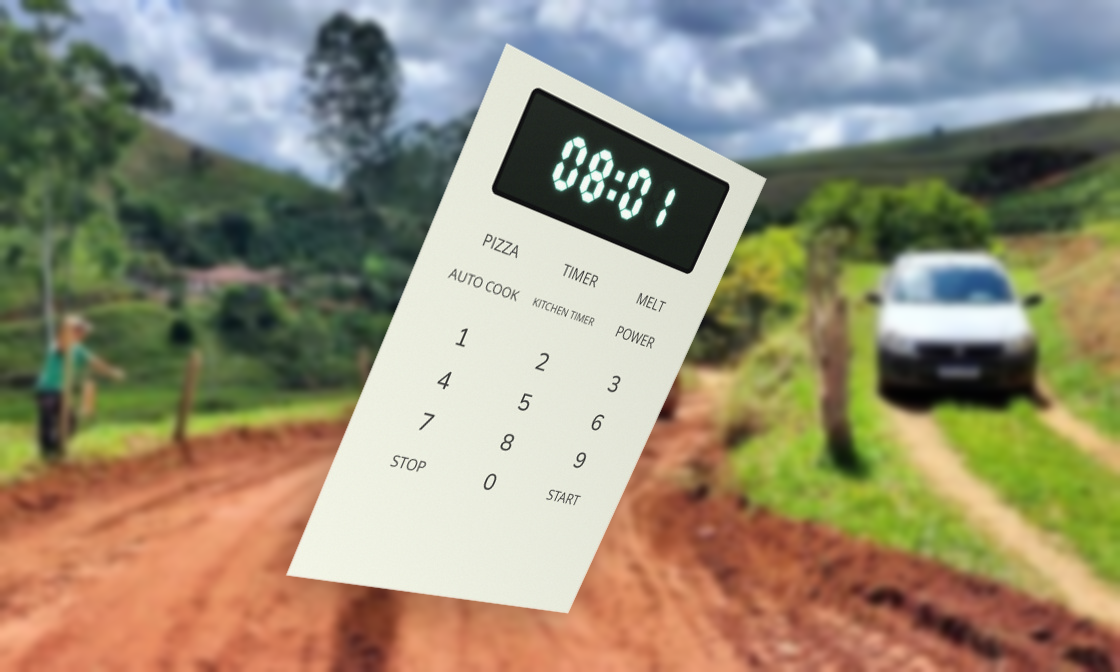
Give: 8:01
